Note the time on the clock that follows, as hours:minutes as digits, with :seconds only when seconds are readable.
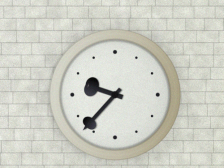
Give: 9:37
